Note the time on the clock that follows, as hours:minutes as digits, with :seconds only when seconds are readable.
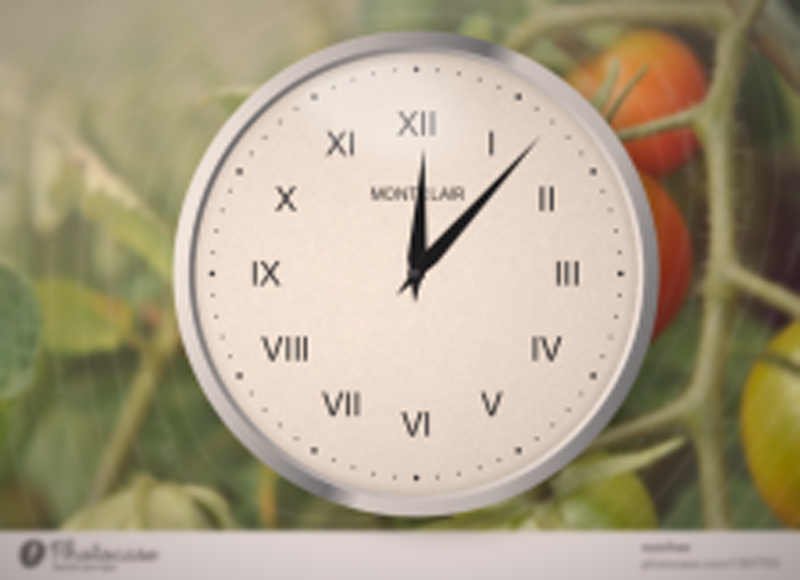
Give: 12:07
